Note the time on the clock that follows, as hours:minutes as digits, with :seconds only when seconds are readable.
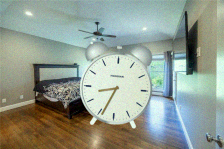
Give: 8:34
